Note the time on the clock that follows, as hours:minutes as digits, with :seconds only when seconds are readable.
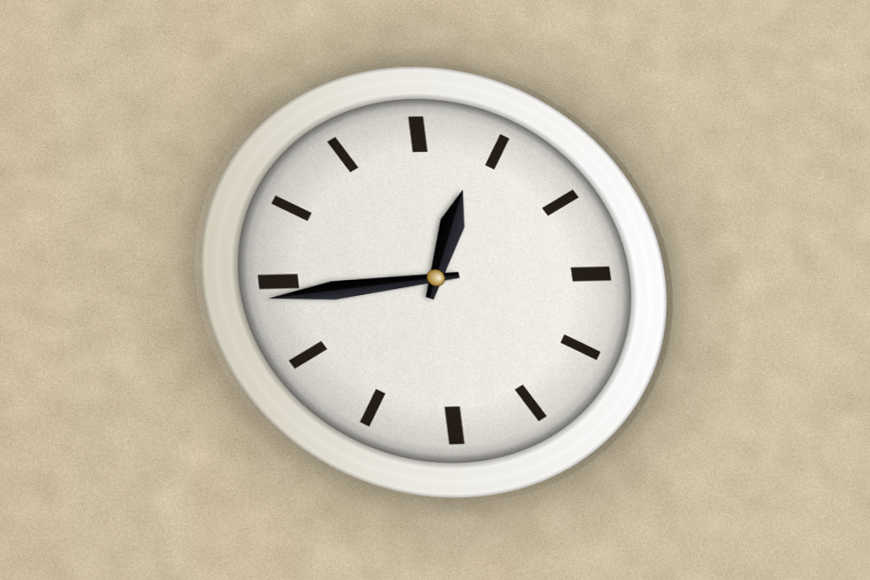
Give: 12:44
